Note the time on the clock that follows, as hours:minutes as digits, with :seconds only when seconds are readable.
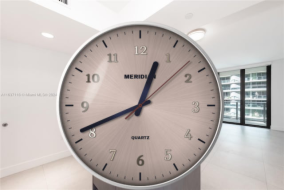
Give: 12:41:08
